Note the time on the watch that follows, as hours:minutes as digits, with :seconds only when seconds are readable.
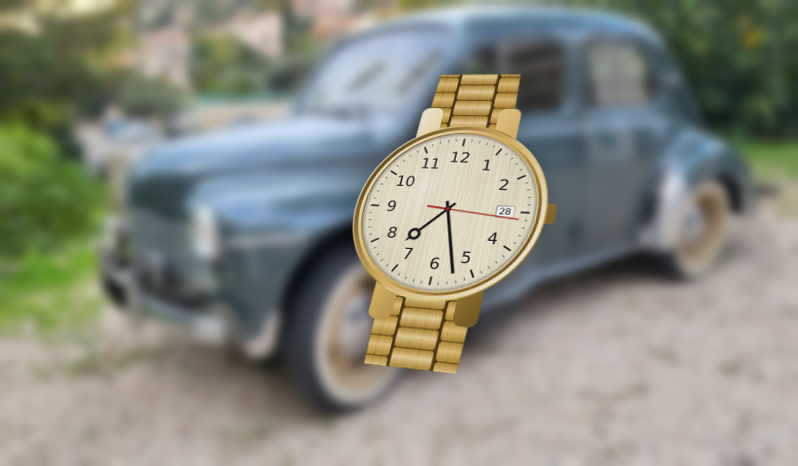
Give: 7:27:16
